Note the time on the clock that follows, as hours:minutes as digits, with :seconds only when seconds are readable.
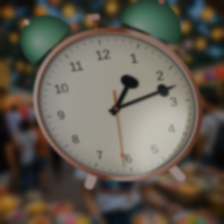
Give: 1:12:31
